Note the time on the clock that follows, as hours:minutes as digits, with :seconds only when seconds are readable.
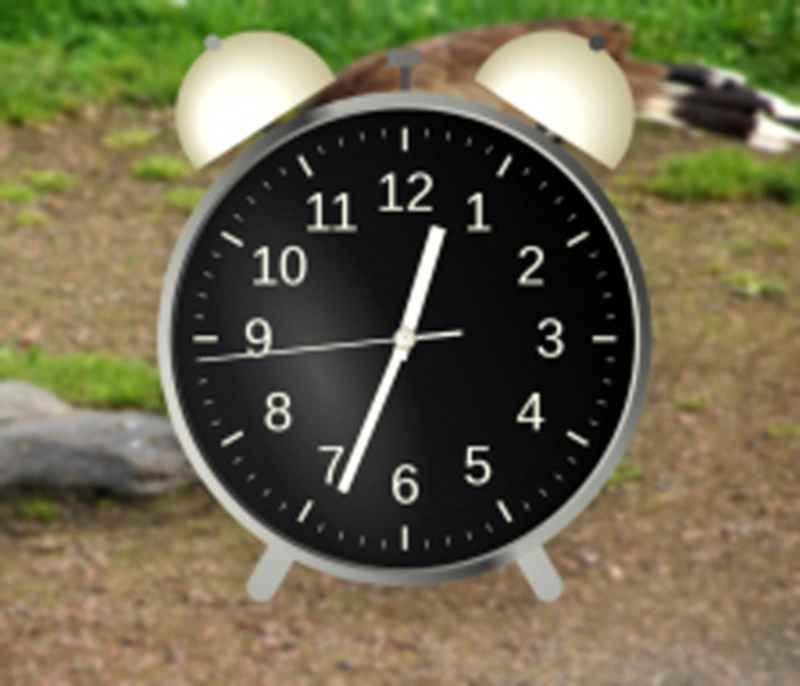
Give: 12:33:44
